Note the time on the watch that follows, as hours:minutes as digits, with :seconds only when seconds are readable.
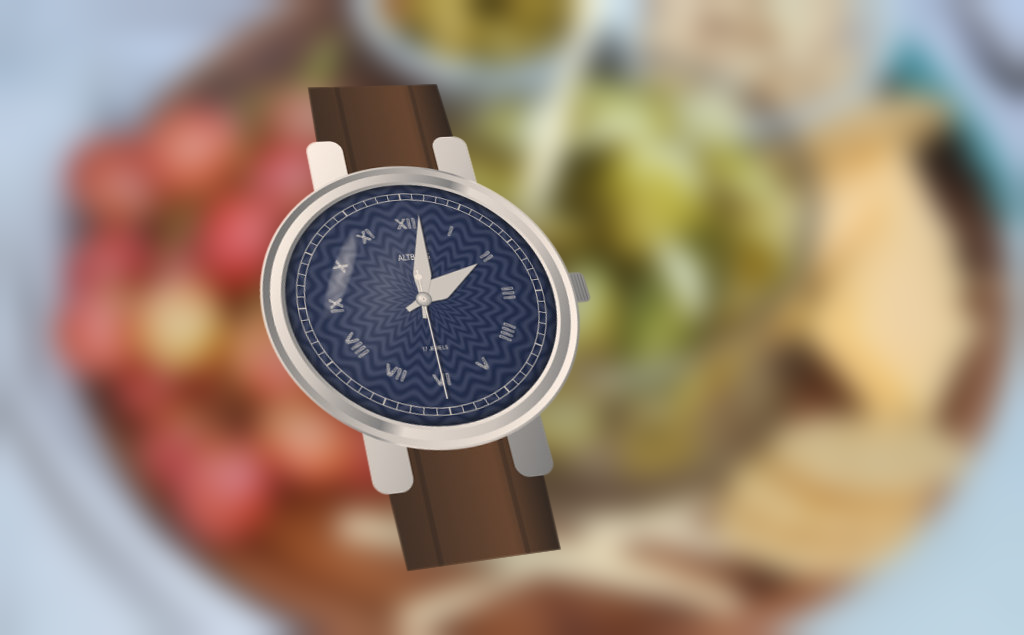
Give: 2:01:30
